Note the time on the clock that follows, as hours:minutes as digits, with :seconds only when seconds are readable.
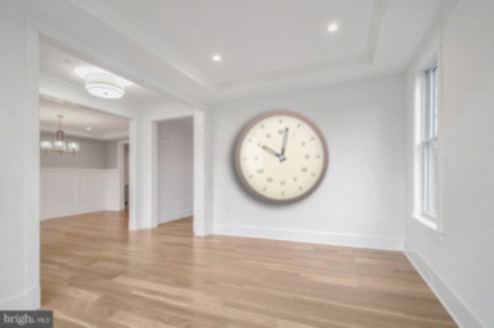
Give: 10:02
